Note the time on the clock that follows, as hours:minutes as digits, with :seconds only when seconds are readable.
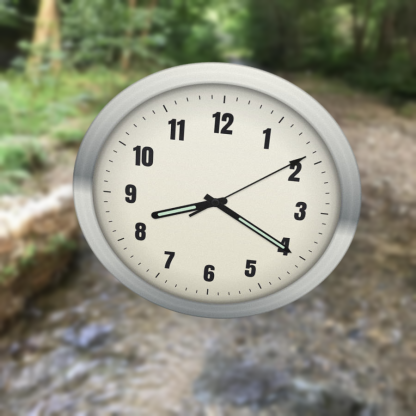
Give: 8:20:09
